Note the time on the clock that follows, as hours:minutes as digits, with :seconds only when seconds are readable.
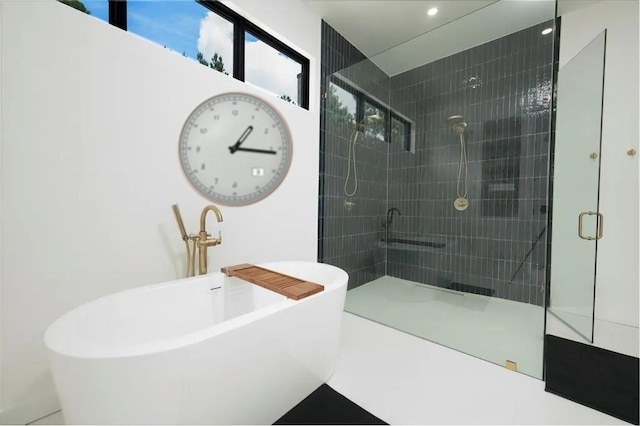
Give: 1:16
